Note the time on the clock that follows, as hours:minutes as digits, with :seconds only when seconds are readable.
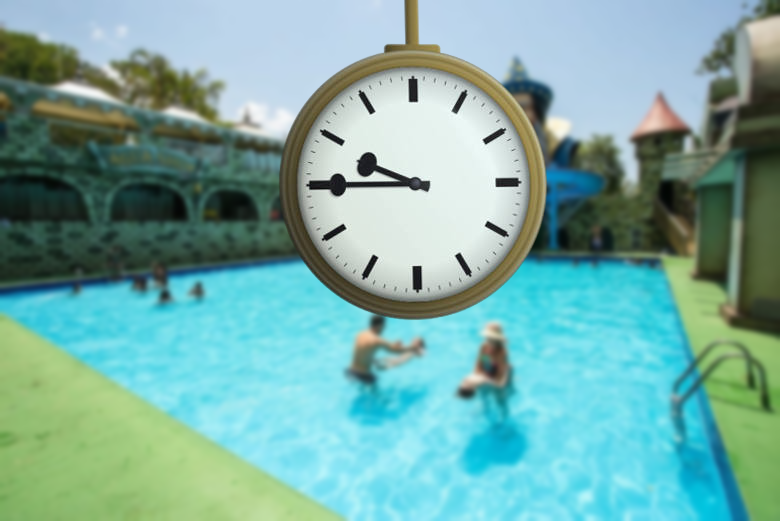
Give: 9:45
